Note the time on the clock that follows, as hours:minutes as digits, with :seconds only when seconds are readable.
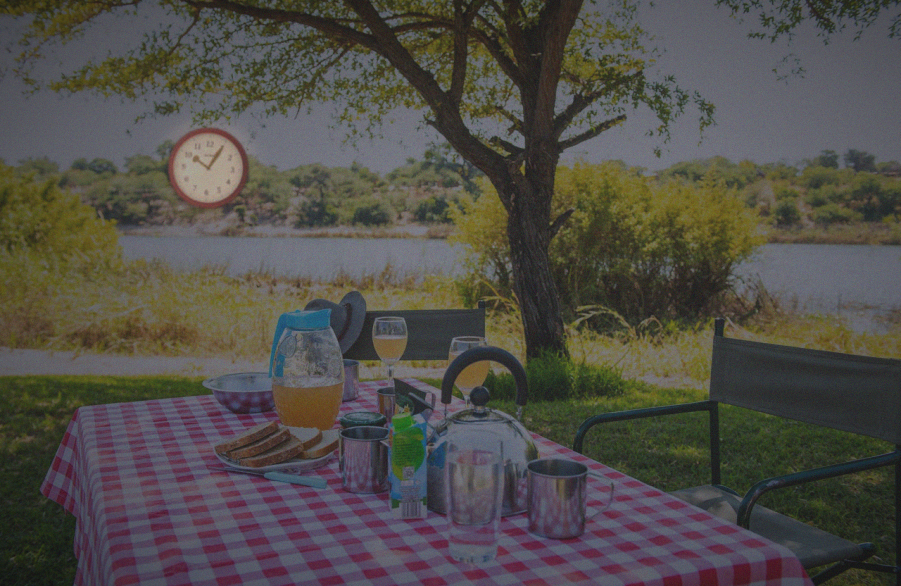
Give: 10:05
